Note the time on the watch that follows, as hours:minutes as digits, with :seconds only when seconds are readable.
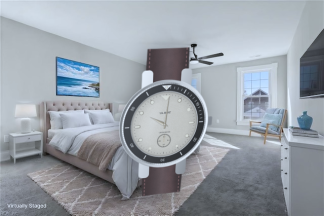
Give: 10:01
